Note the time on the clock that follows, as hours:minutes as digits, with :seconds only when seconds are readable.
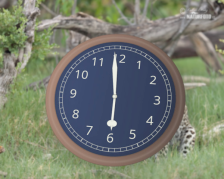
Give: 5:59
